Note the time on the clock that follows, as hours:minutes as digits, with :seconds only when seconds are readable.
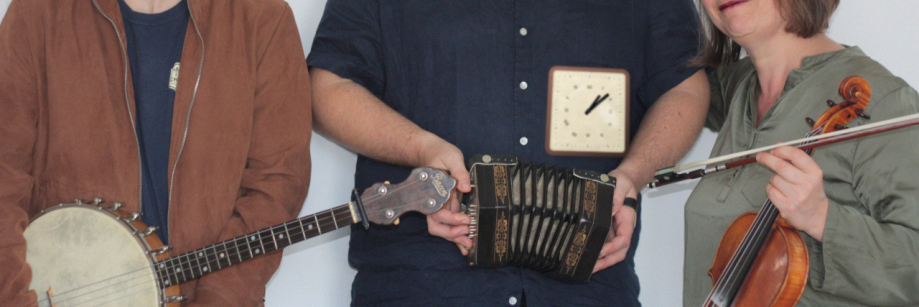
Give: 1:08
